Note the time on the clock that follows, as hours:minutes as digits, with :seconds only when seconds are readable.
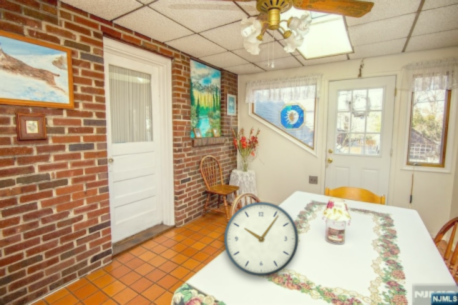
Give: 10:06
